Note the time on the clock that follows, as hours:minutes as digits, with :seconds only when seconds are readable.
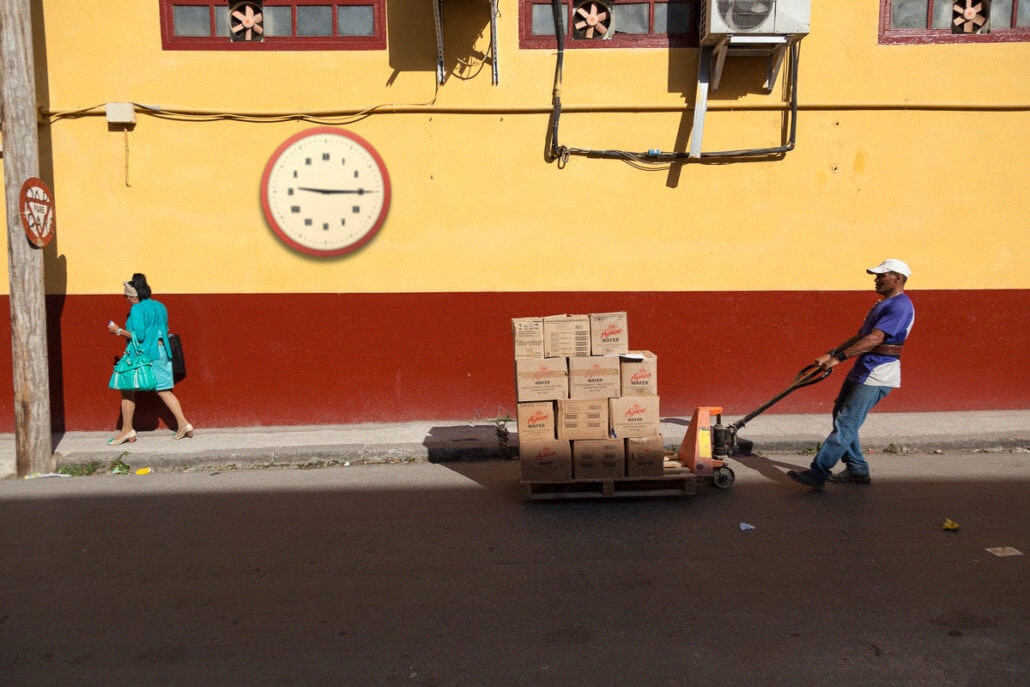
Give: 9:15
